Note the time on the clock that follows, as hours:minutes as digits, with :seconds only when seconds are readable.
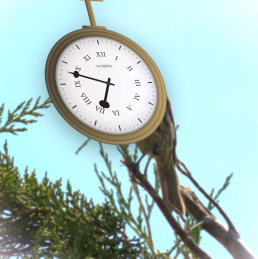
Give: 6:48
